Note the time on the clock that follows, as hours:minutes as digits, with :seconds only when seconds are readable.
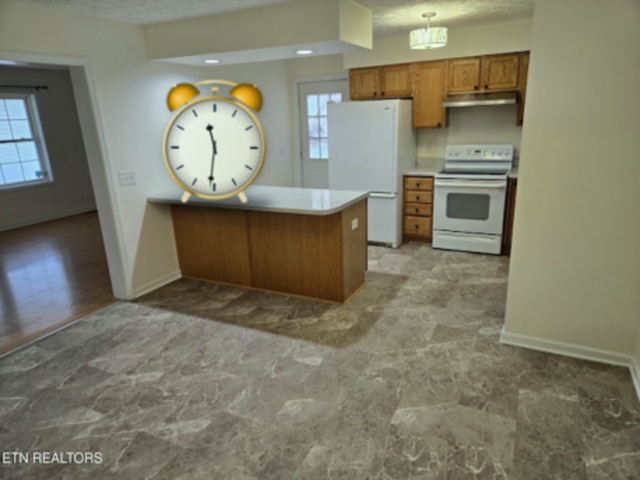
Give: 11:31
